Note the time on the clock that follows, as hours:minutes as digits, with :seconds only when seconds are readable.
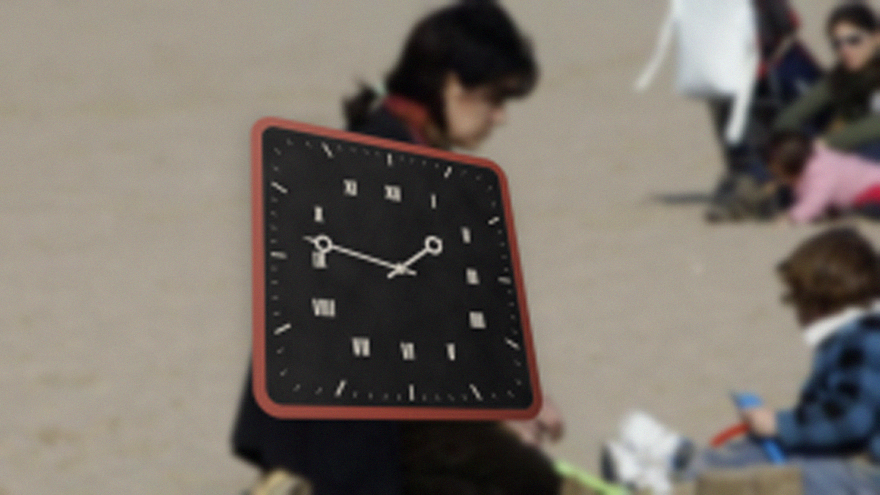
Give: 1:47
